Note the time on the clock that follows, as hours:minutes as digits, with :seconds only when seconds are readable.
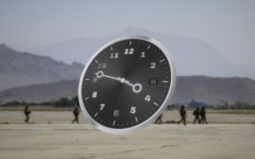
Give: 3:47
